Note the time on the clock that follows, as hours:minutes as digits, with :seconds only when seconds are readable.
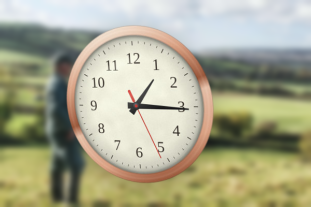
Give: 1:15:26
